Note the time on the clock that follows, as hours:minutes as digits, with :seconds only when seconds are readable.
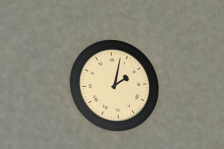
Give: 2:03
